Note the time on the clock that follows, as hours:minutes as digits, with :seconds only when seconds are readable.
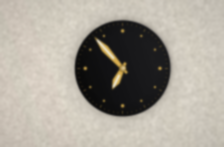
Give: 6:53
